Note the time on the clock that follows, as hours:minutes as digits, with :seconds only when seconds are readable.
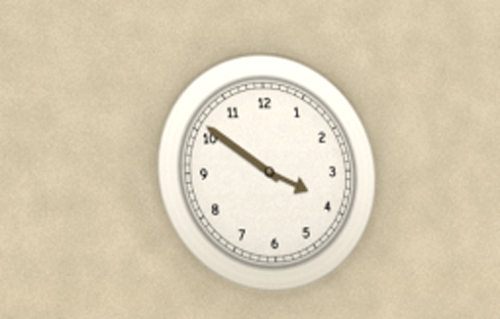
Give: 3:51
